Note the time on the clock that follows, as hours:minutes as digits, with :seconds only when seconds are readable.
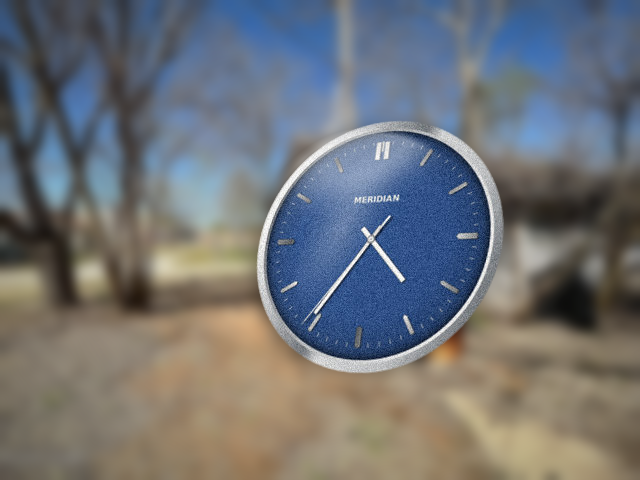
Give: 4:35:36
